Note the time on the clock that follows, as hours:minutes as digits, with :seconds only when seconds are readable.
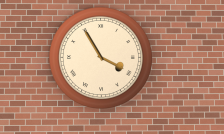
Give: 3:55
